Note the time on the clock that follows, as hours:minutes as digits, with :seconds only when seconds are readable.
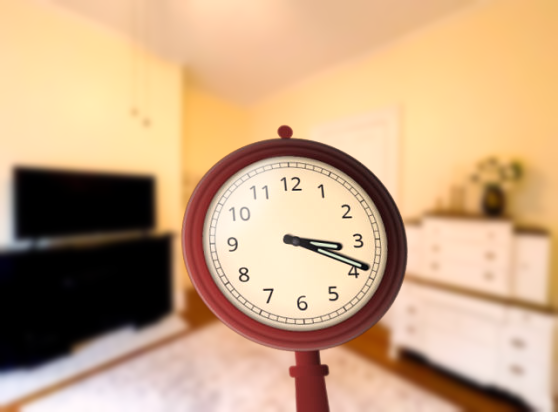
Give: 3:19
